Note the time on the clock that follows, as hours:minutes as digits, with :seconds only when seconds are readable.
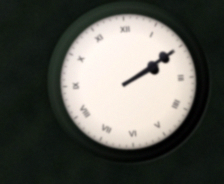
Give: 2:10
